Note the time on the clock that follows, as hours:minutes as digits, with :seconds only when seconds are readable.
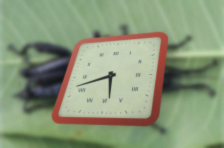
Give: 5:42
